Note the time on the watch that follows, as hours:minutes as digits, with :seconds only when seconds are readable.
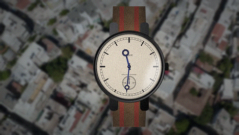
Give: 11:31
